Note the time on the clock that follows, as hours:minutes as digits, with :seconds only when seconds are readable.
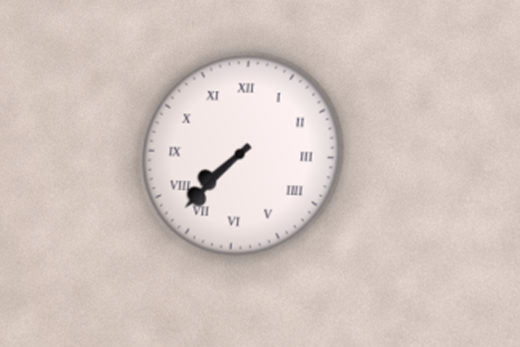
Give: 7:37
